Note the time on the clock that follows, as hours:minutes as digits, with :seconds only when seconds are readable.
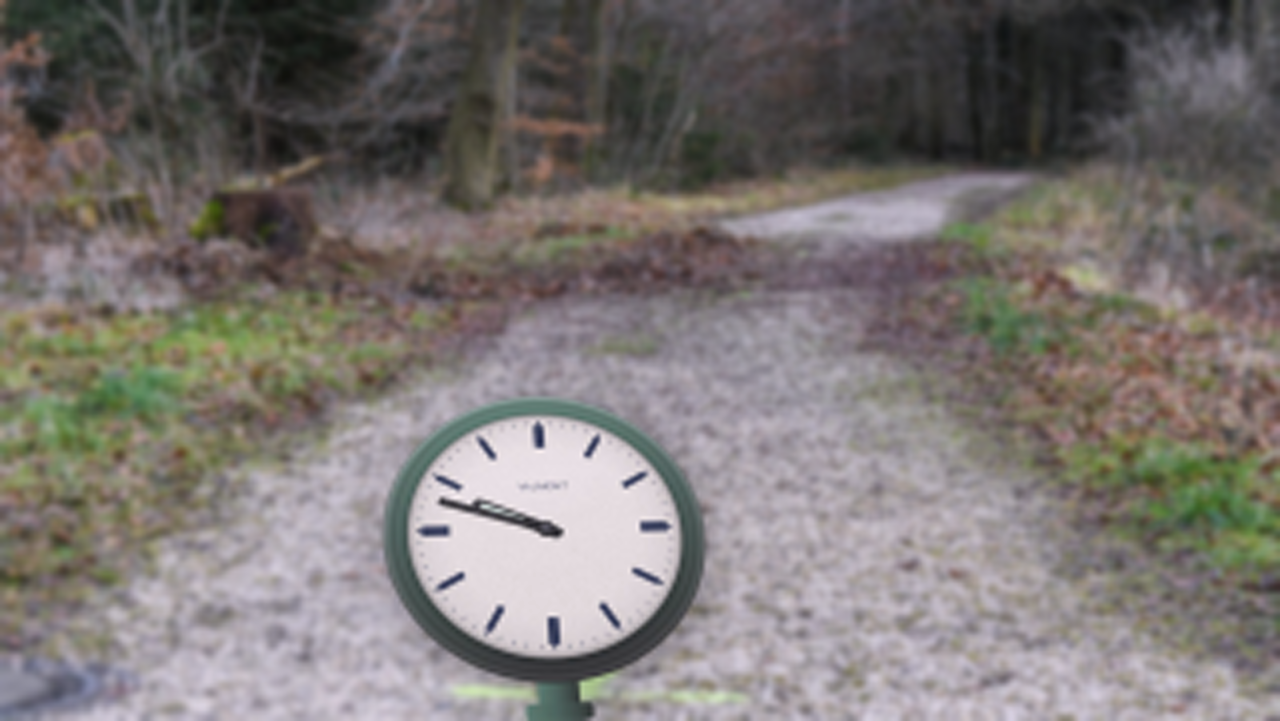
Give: 9:48
